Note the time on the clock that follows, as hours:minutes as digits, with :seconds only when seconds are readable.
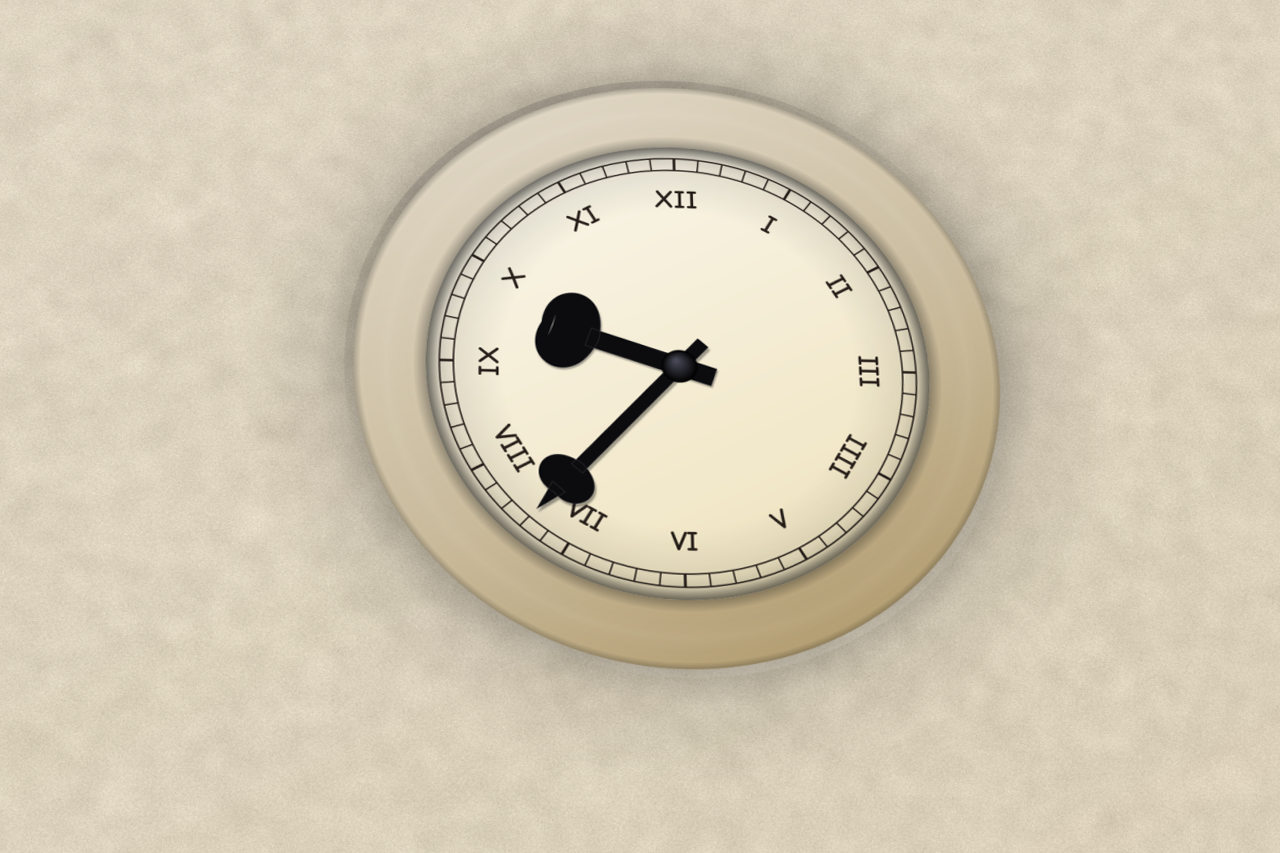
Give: 9:37
